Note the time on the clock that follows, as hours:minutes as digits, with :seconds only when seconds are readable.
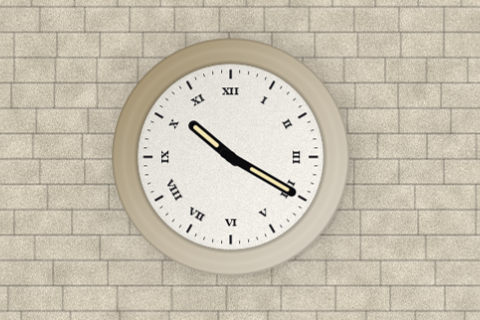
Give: 10:20
